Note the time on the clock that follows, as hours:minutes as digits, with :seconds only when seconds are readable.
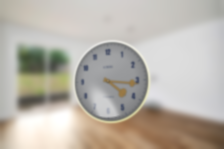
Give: 4:16
